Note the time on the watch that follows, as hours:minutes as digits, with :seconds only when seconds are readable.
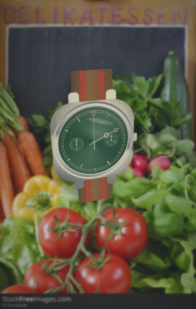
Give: 2:11
